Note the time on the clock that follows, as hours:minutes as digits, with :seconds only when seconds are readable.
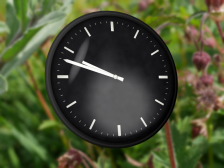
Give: 9:48
